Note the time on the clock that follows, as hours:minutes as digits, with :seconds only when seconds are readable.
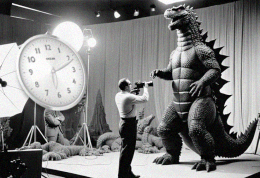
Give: 6:11
